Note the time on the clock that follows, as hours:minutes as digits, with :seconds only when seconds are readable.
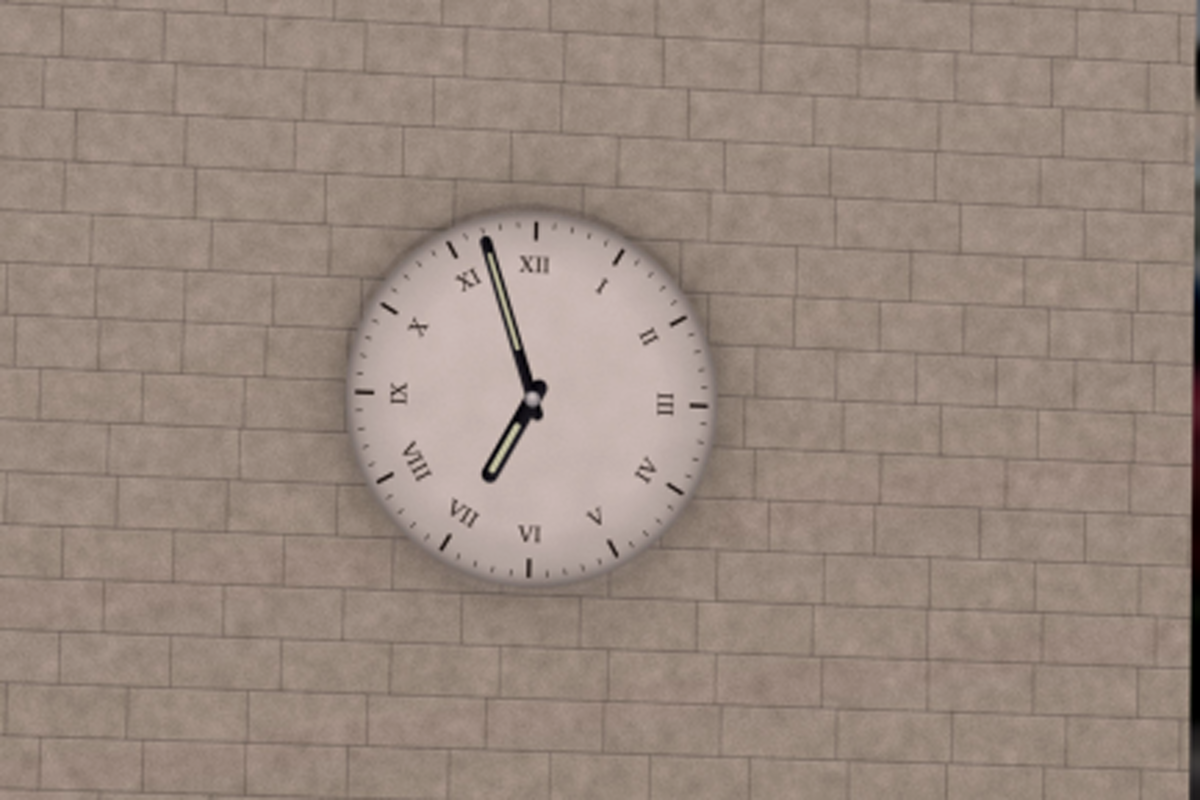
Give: 6:57
